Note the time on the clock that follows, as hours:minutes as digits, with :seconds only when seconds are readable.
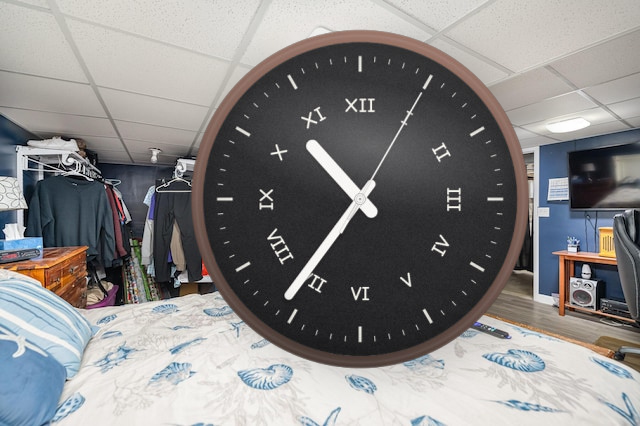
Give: 10:36:05
